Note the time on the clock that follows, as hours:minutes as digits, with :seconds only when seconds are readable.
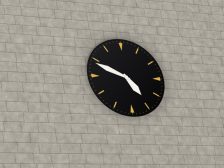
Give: 4:49
